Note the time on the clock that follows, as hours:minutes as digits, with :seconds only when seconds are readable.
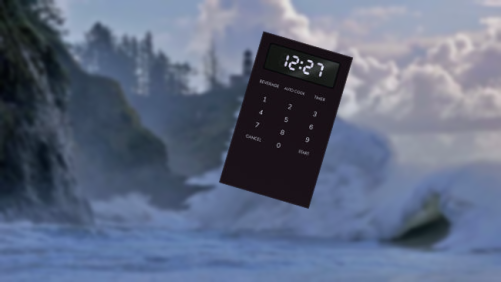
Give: 12:27
